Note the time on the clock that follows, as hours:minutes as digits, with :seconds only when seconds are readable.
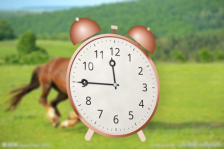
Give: 11:45
